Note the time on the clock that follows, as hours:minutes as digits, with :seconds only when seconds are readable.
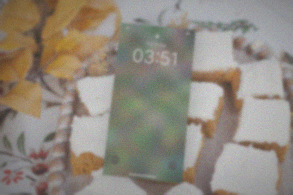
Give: 3:51
